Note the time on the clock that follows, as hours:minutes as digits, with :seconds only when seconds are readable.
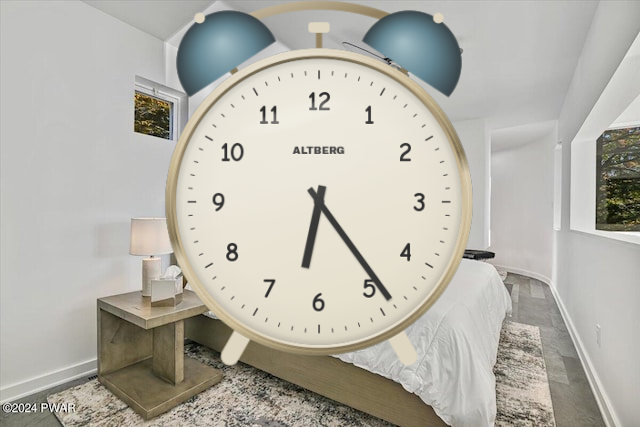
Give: 6:24
